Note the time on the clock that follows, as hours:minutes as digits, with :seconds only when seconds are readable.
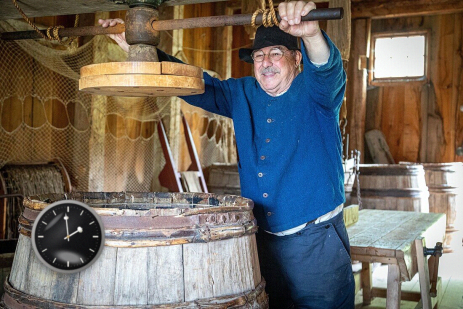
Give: 1:59
